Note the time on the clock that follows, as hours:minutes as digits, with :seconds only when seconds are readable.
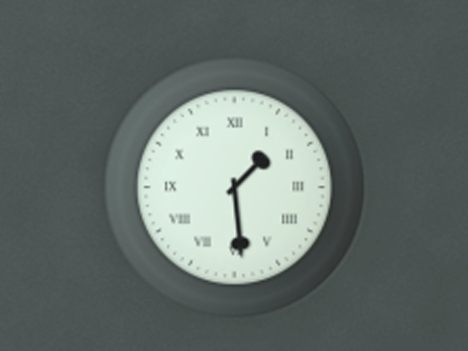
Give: 1:29
